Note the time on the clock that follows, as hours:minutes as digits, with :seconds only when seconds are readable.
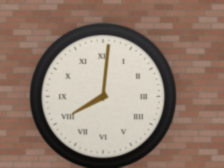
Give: 8:01
